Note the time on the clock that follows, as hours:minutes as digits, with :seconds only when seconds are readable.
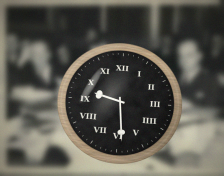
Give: 9:29
